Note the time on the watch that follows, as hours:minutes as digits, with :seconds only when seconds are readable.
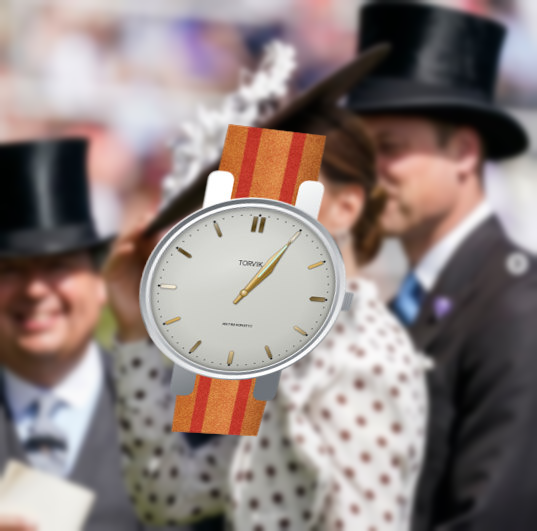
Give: 1:05
